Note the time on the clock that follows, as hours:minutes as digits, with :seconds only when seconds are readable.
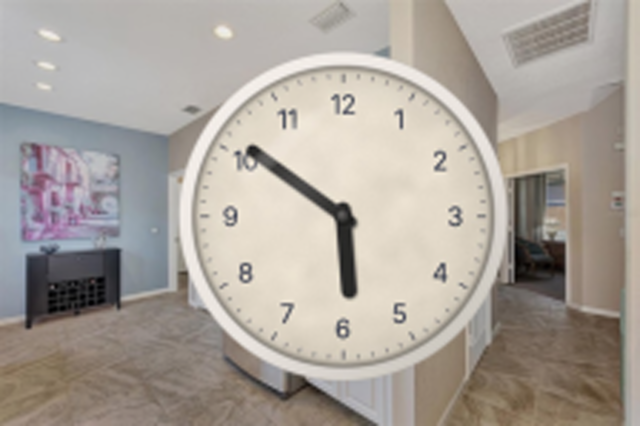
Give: 5:51
